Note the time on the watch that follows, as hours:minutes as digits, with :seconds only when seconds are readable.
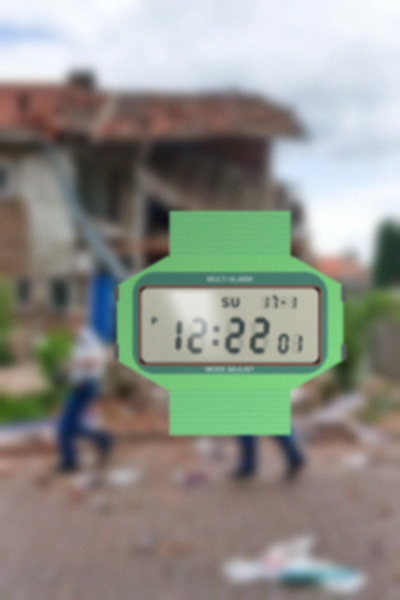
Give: 12:22:01
